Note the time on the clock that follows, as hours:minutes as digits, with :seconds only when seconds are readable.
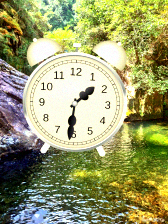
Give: 1:31
